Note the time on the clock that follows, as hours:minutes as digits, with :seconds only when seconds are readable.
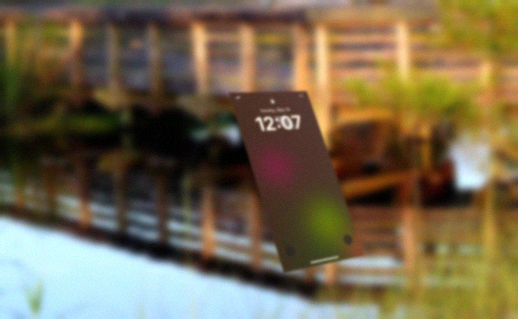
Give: 12:07
